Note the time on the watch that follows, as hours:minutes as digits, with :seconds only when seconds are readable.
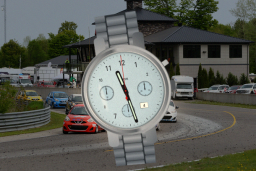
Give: 11:28
